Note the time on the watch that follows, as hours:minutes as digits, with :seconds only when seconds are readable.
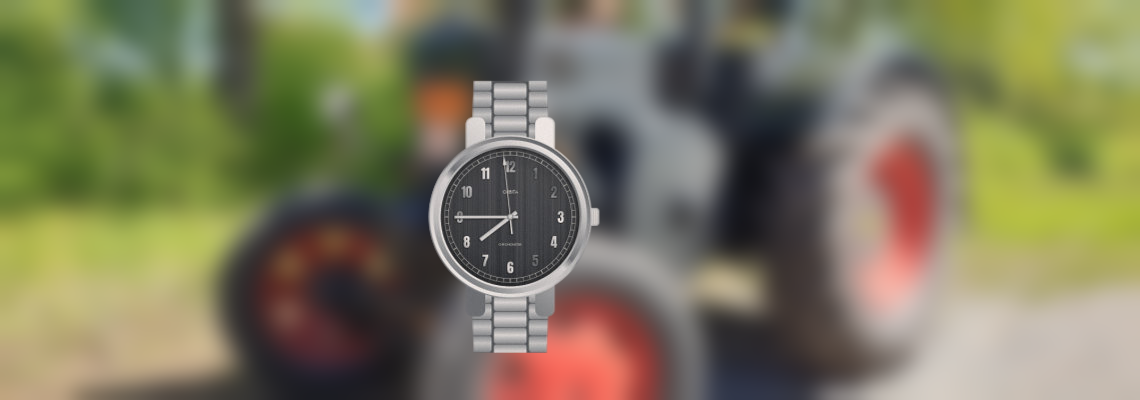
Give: 7:44:59
